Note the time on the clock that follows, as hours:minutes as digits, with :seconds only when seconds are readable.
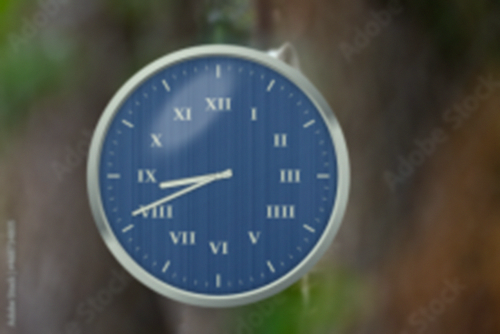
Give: 8:41
